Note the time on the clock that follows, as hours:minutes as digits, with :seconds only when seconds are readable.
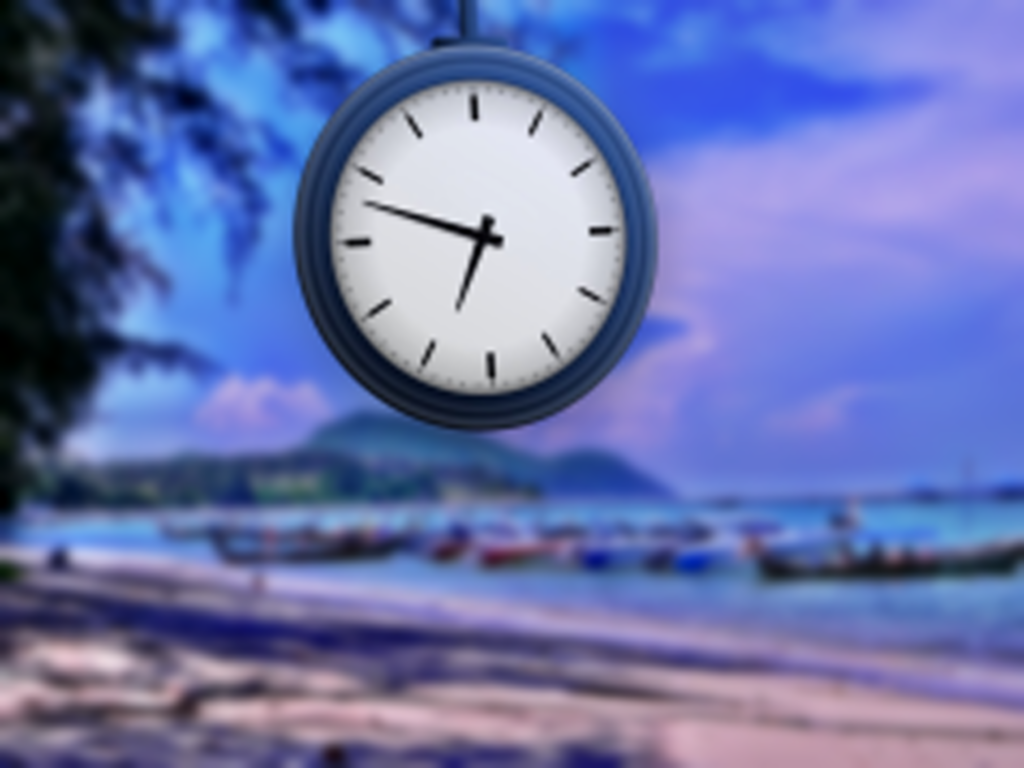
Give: 6:48
